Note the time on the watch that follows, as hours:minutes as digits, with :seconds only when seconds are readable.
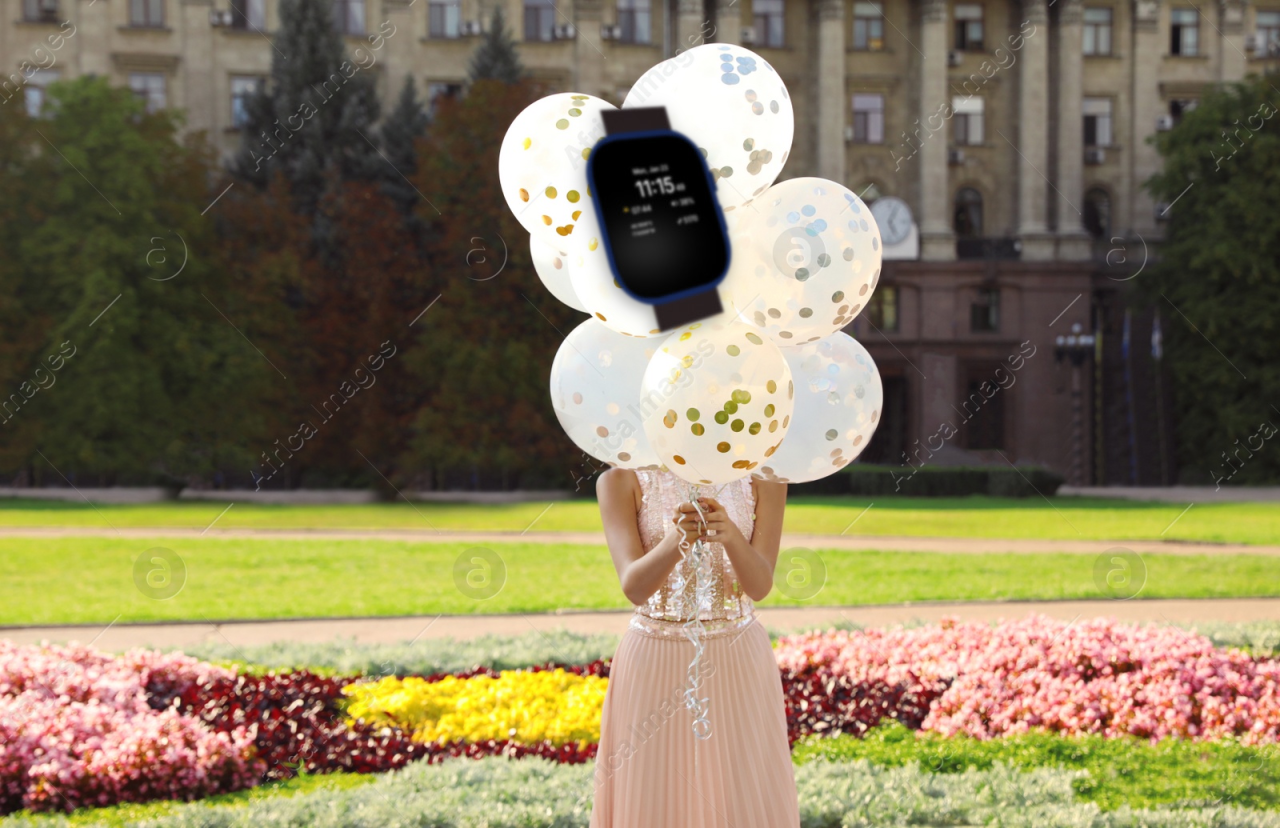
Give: 11:15
